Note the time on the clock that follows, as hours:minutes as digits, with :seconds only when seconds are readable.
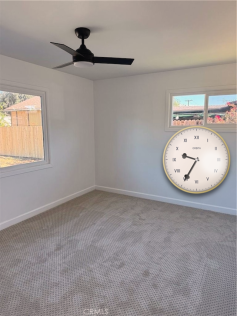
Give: 9:35
